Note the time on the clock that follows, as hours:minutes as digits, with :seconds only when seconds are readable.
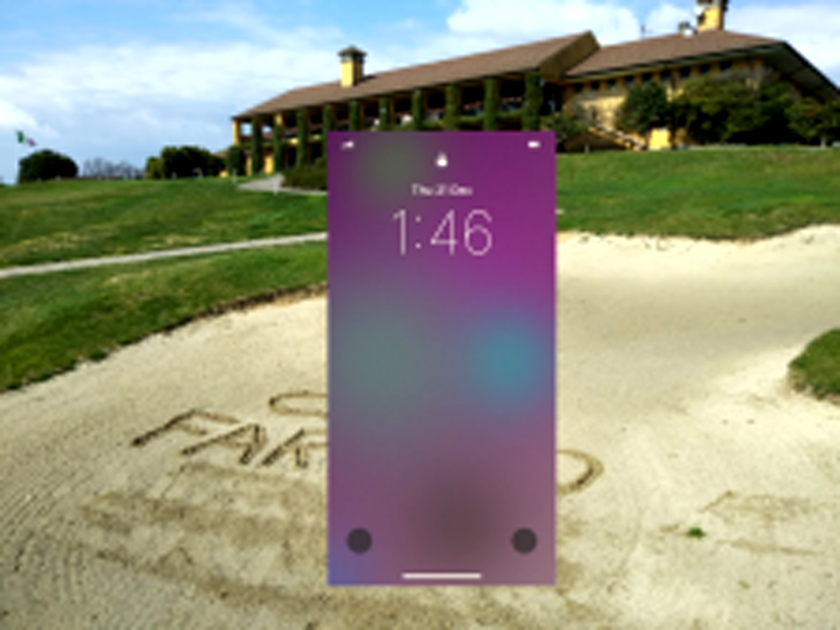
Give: 1:46
